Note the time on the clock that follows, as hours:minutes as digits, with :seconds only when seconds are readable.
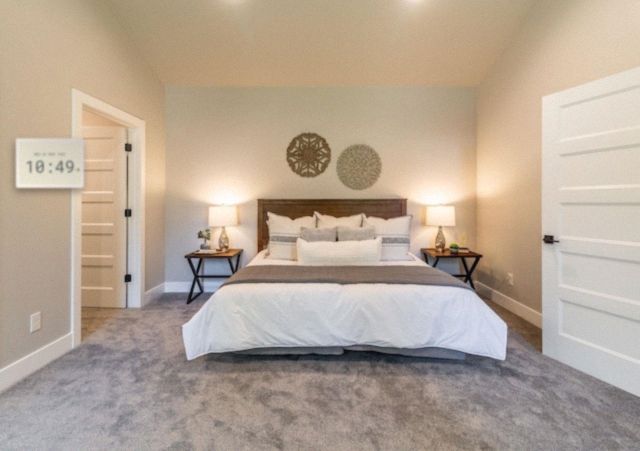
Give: 10:49
